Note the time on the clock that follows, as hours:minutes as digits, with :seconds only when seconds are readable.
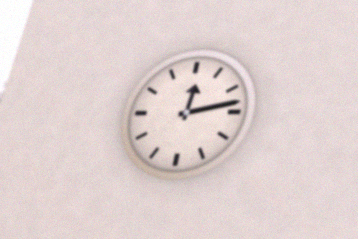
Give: 12:13
